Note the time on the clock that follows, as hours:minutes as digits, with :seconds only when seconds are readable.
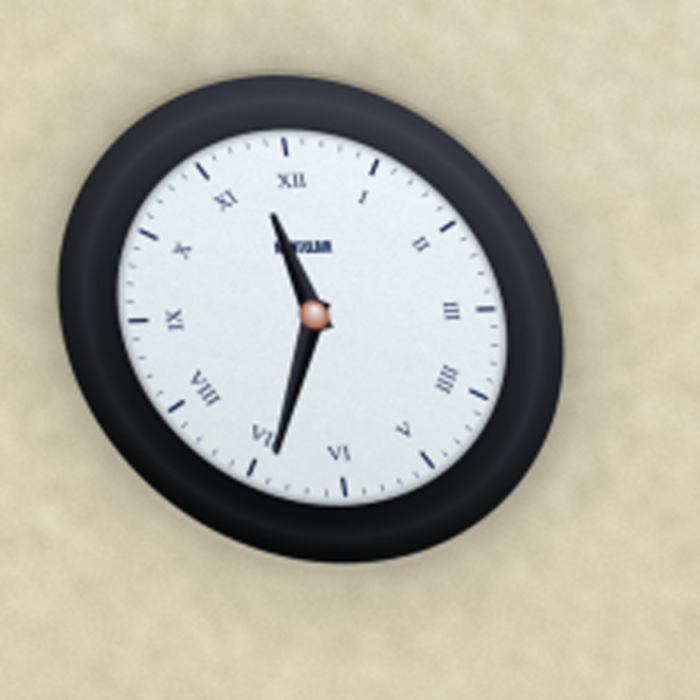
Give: 11:34
